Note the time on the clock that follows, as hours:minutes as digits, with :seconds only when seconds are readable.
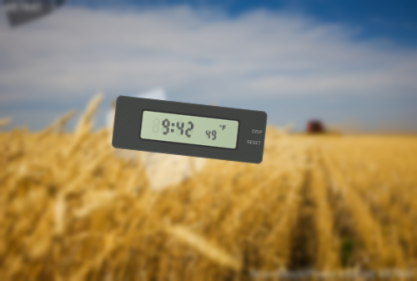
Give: 9:42
